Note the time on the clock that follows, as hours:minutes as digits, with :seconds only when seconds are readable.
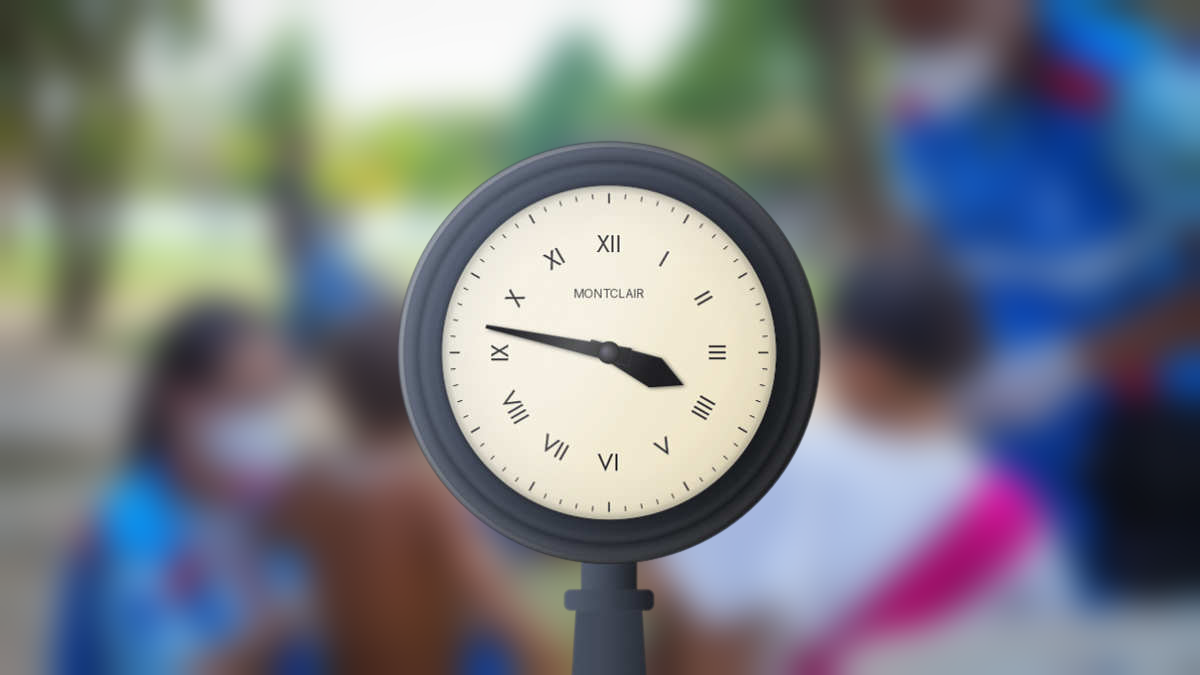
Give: 3:47
